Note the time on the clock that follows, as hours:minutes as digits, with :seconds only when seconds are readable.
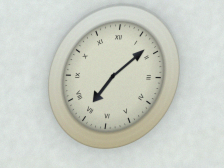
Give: 7:08
